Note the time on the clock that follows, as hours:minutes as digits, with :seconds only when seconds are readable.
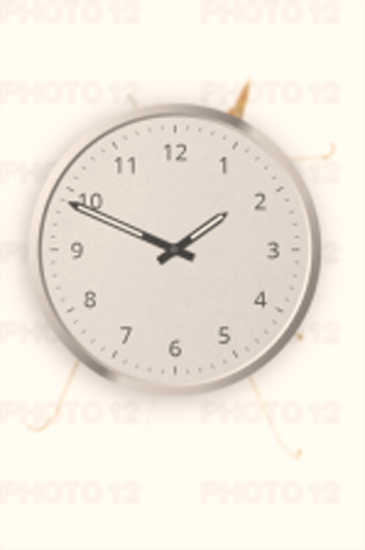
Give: 1:49
